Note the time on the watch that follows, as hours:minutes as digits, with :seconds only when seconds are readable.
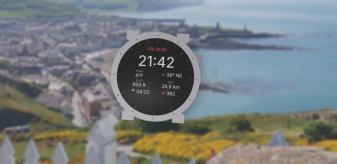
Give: 21:42
